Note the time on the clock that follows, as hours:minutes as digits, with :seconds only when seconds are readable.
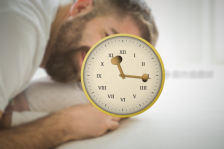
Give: 11:16
